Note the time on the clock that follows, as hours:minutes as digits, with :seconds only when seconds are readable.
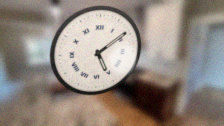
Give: 5:09
